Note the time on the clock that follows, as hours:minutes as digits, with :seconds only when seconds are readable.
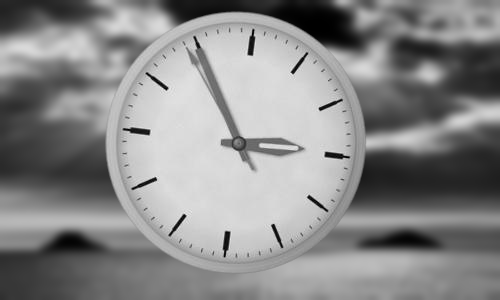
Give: 2:54:54
